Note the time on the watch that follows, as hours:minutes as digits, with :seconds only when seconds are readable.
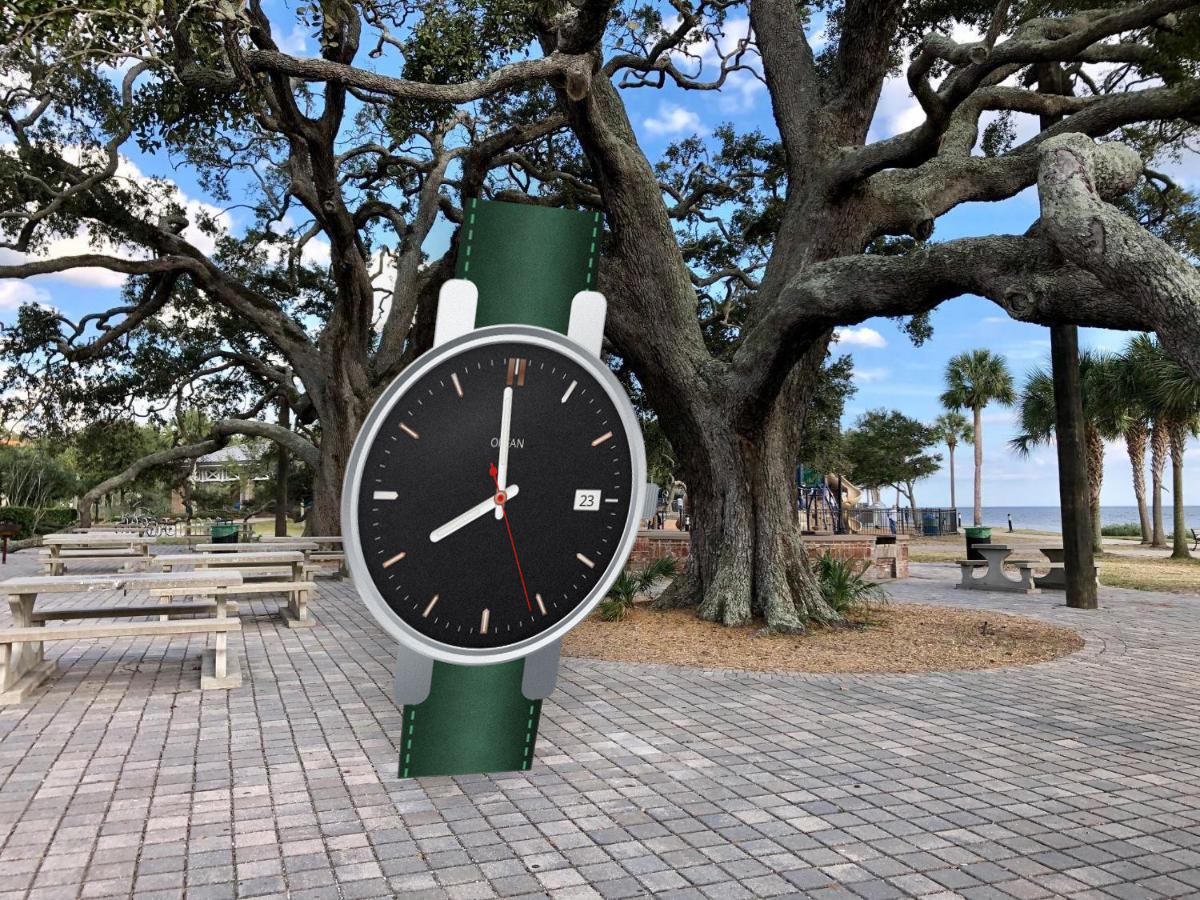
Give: 7:59:26
